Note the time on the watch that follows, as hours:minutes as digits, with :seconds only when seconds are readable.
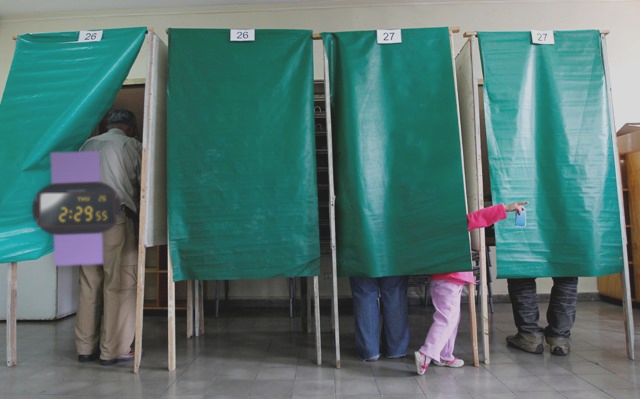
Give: 2:29
